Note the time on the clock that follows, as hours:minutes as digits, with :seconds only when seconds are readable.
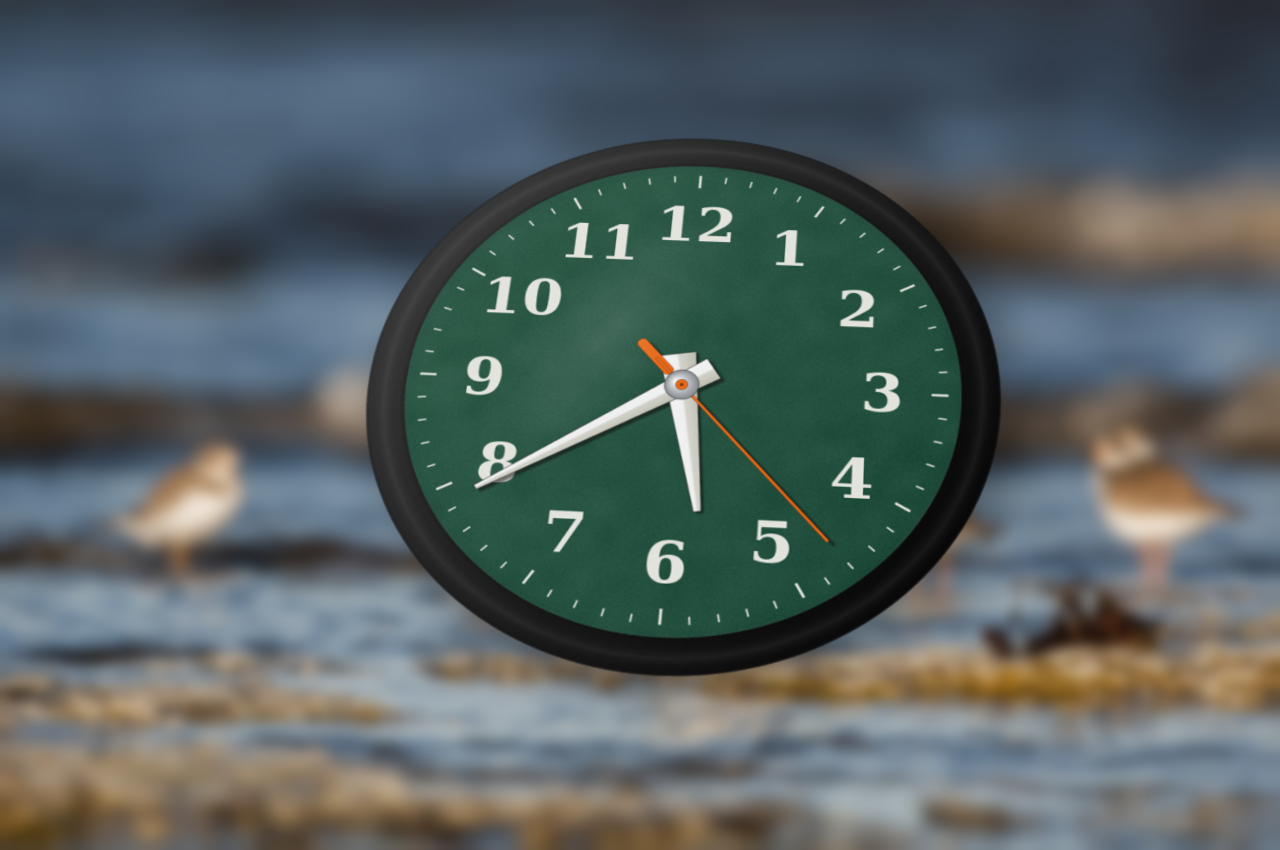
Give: 5:39:23
